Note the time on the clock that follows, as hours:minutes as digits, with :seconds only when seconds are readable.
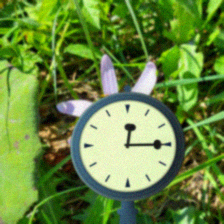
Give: 12:15
